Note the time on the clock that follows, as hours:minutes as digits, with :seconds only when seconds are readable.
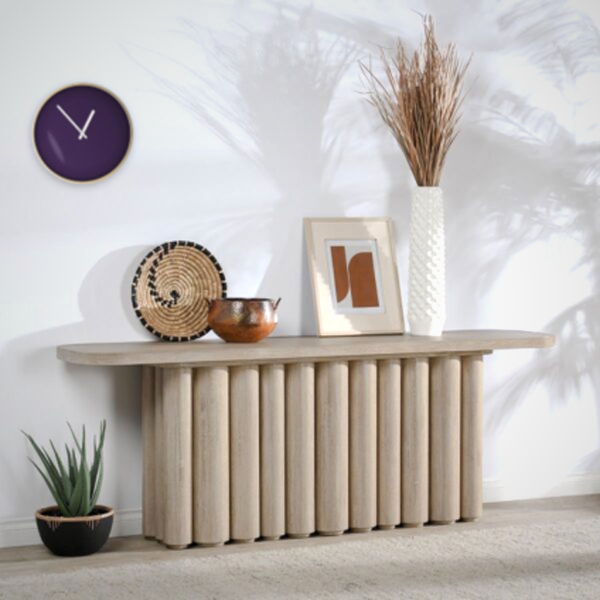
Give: 12:53
